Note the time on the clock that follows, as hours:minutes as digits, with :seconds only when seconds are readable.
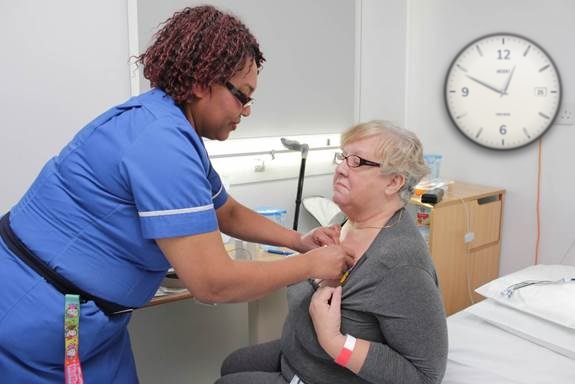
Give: 12:49
